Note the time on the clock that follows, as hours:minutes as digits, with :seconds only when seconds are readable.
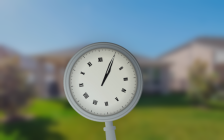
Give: 1:05
